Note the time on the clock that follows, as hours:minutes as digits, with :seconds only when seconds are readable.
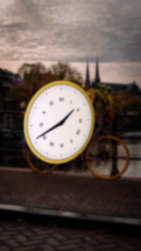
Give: 1:41
